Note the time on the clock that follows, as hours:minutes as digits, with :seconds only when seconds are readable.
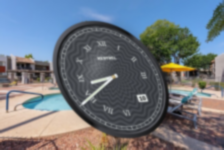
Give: 8:40
